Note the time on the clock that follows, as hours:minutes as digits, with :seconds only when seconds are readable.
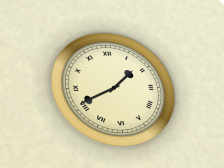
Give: 1:41
